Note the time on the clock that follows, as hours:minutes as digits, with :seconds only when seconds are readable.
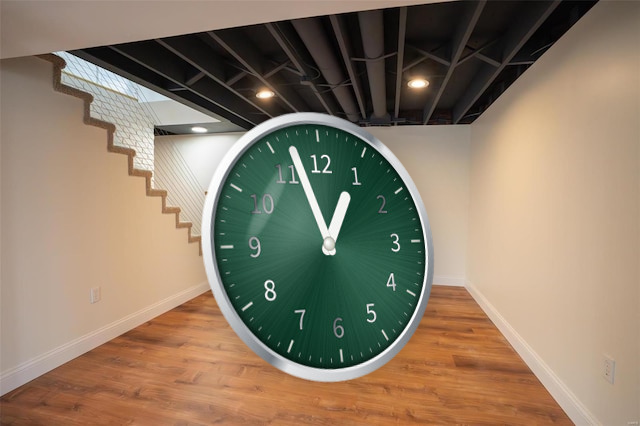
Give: 12:57
